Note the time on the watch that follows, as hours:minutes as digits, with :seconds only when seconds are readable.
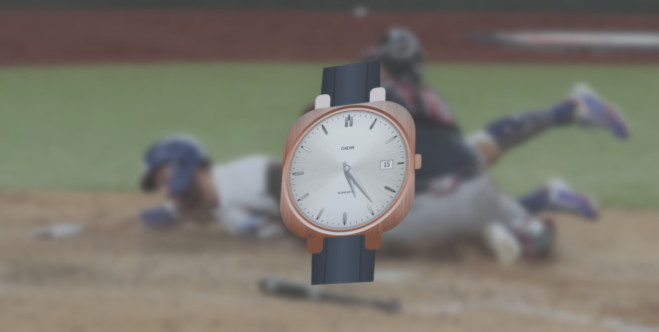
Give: 5:24
